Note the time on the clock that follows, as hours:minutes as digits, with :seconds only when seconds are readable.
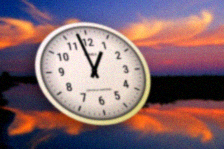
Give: 12:58
